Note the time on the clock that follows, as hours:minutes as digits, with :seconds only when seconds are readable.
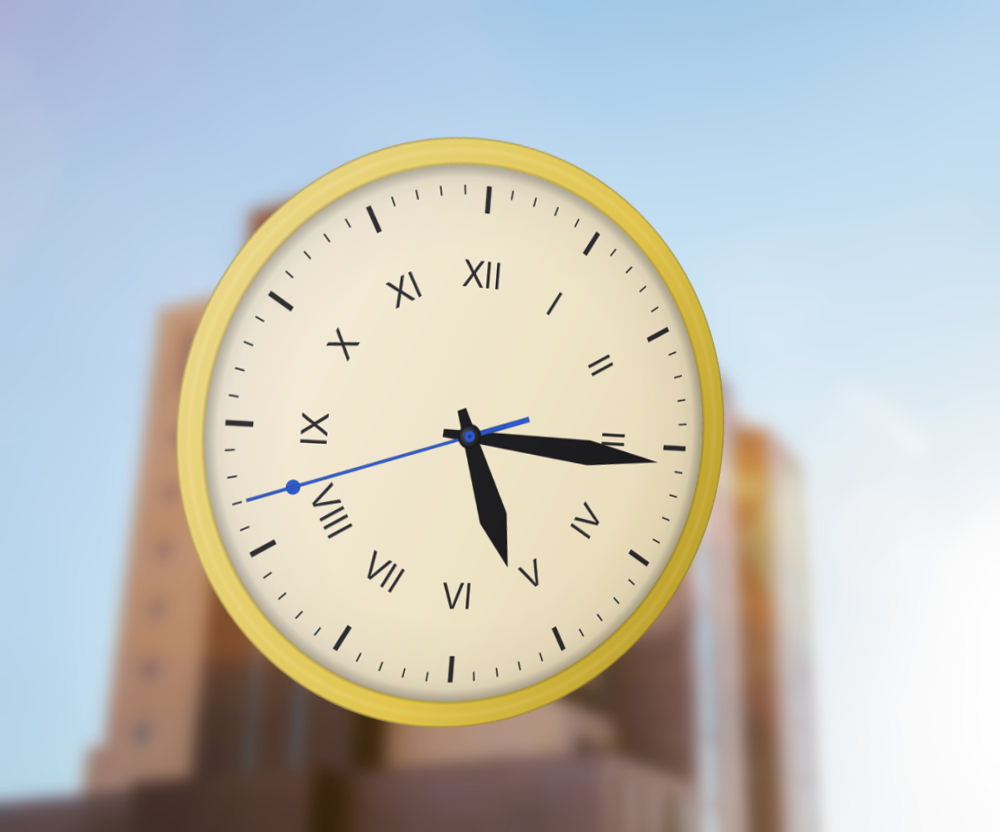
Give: 5:15:42
